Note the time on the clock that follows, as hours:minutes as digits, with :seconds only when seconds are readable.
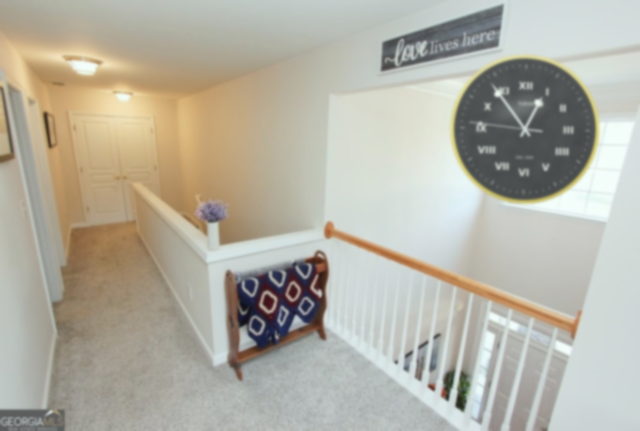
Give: 12:53:46
